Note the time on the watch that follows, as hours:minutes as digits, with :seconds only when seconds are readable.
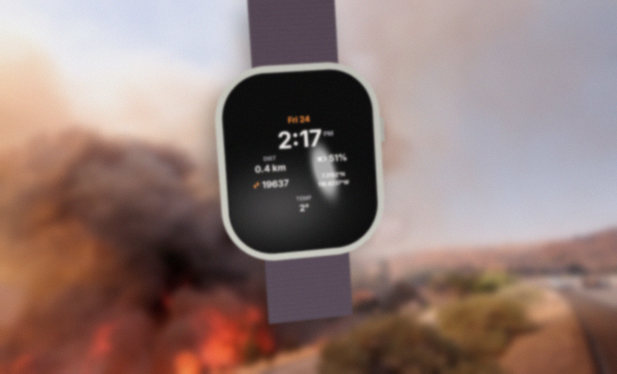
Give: 2:17
